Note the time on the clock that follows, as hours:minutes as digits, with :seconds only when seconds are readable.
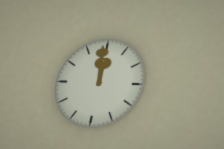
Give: 11:59
